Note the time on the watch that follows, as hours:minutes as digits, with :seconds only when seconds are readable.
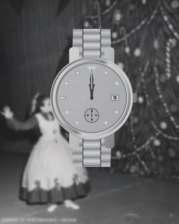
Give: 12:00
